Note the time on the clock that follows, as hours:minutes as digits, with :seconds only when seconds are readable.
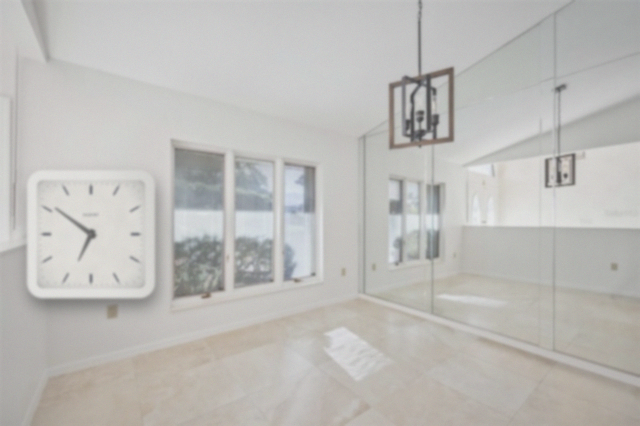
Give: 6:51
